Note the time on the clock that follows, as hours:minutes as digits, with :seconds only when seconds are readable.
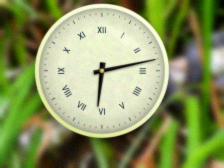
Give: 6:13
